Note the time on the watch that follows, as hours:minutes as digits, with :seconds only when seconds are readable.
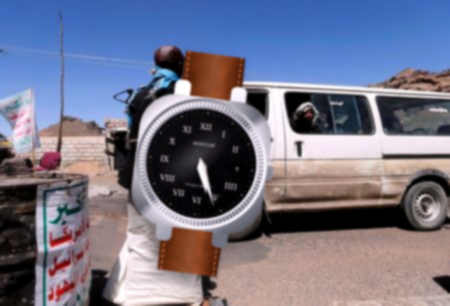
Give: 5:26
